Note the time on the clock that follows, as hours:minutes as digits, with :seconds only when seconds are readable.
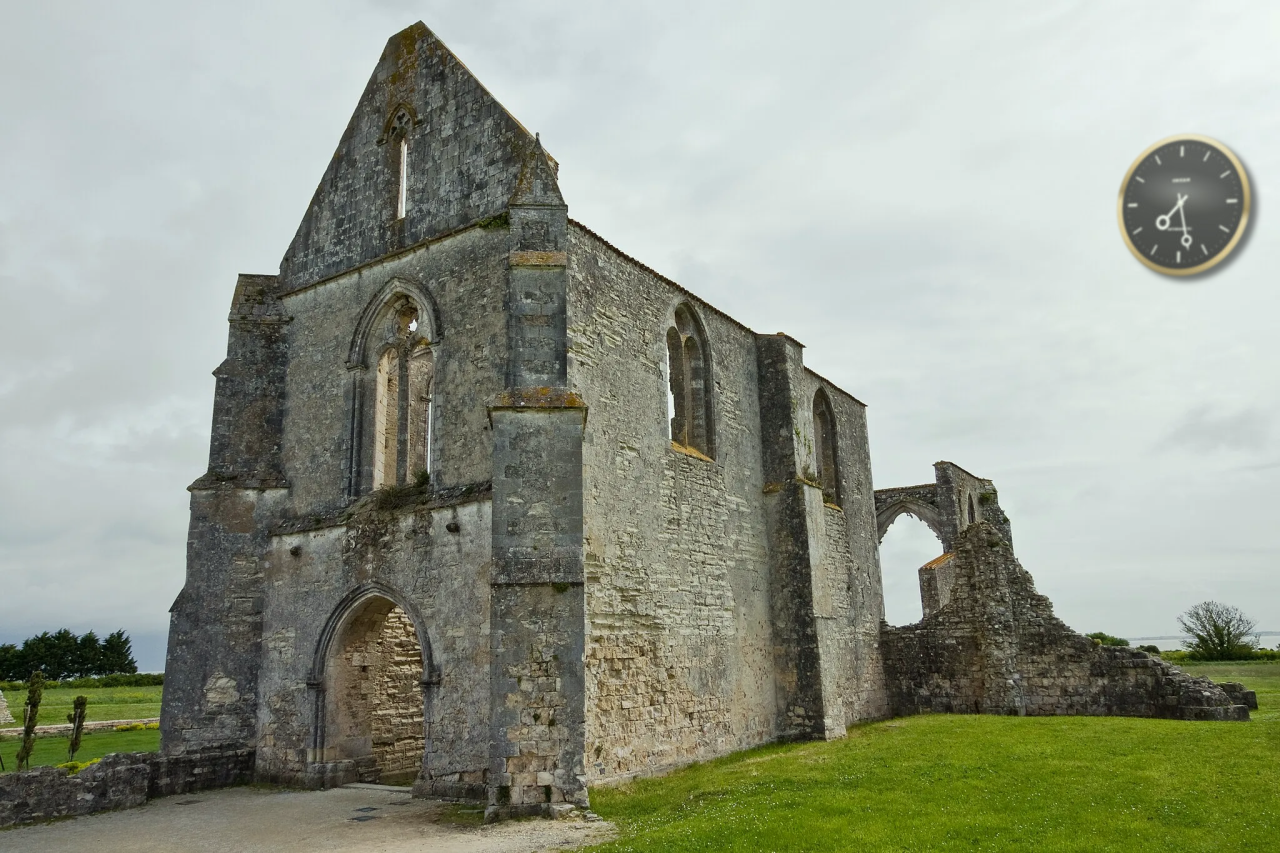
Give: 7:28
